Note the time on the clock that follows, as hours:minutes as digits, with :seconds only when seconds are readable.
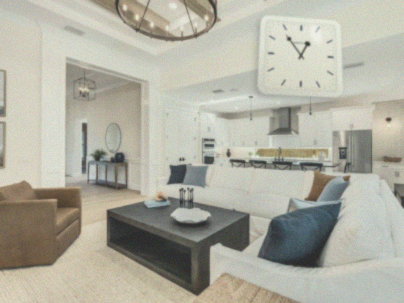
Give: 12:54
